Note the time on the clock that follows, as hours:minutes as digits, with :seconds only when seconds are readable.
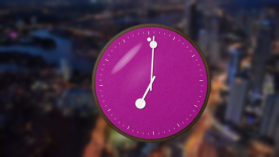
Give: 7:01
